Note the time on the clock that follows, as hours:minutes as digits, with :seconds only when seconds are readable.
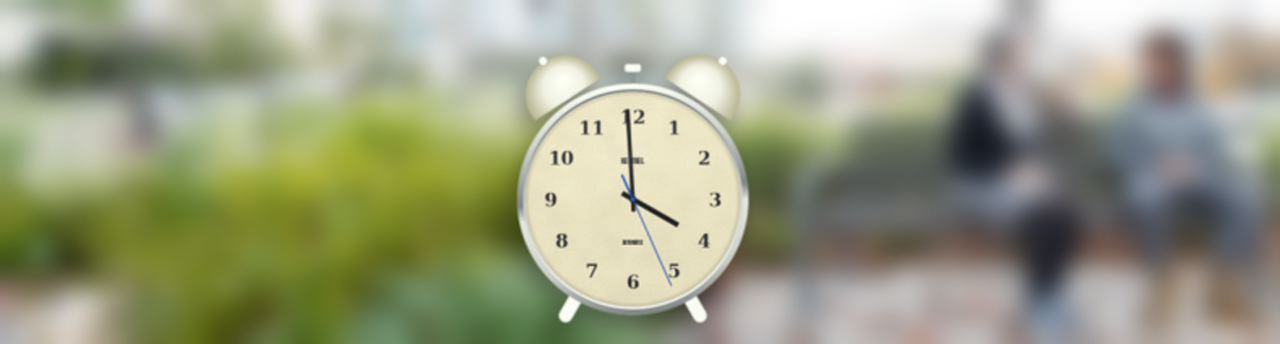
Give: 3:59:26
